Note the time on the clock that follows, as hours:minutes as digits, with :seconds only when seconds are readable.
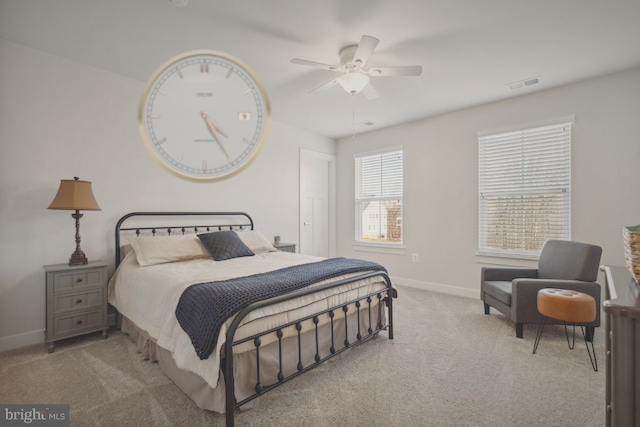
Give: 4:25
